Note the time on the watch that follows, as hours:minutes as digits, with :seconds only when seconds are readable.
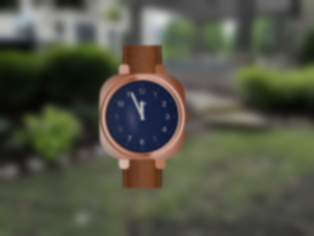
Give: 11:56
